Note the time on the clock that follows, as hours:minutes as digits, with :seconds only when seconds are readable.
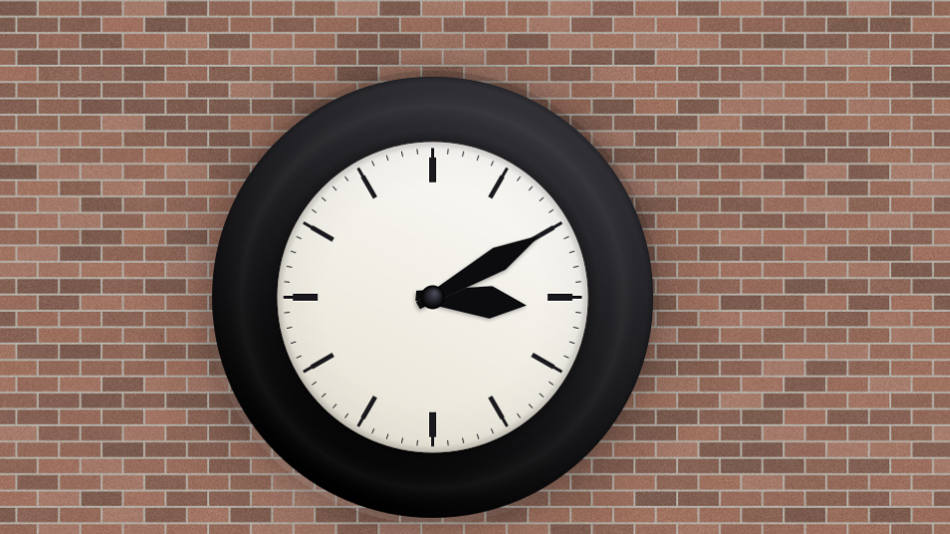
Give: 3:10
